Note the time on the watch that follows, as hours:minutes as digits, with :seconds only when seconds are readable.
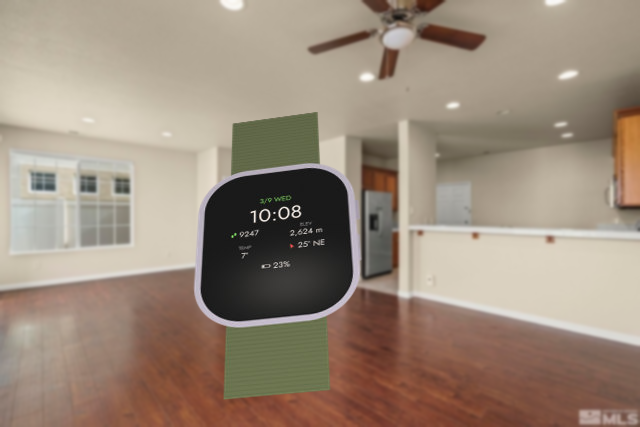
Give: 10:08
